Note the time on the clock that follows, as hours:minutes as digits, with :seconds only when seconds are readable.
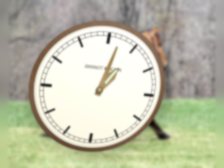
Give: 1:02
